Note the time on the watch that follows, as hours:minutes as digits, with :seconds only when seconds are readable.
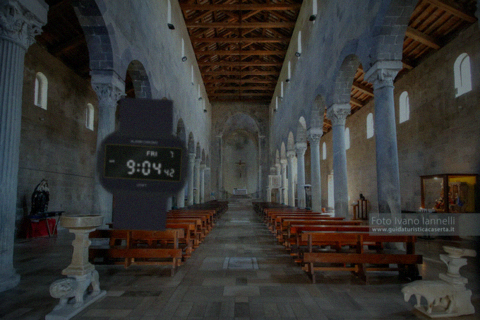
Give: 9:04
